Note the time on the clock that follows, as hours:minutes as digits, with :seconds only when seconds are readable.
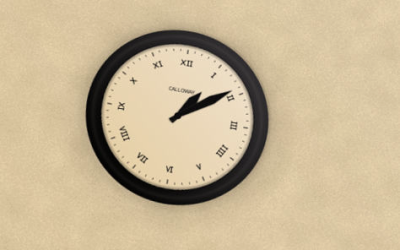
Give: 1:09
